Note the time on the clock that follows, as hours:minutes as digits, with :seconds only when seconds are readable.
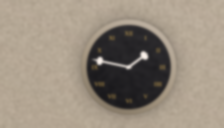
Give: 1:47
